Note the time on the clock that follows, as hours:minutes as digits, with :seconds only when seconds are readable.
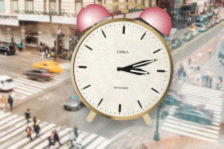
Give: 3:12
